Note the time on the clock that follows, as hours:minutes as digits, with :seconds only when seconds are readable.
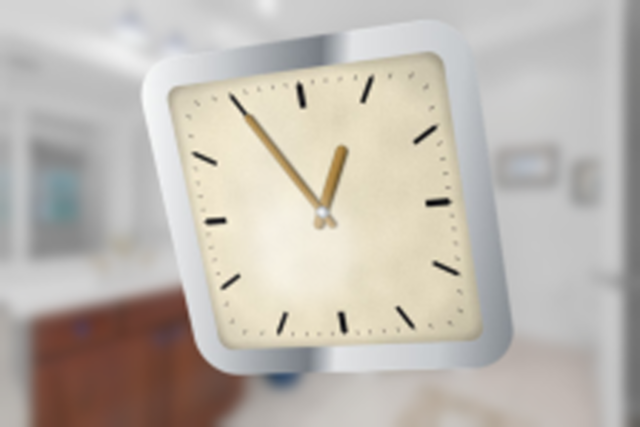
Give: 12:55
